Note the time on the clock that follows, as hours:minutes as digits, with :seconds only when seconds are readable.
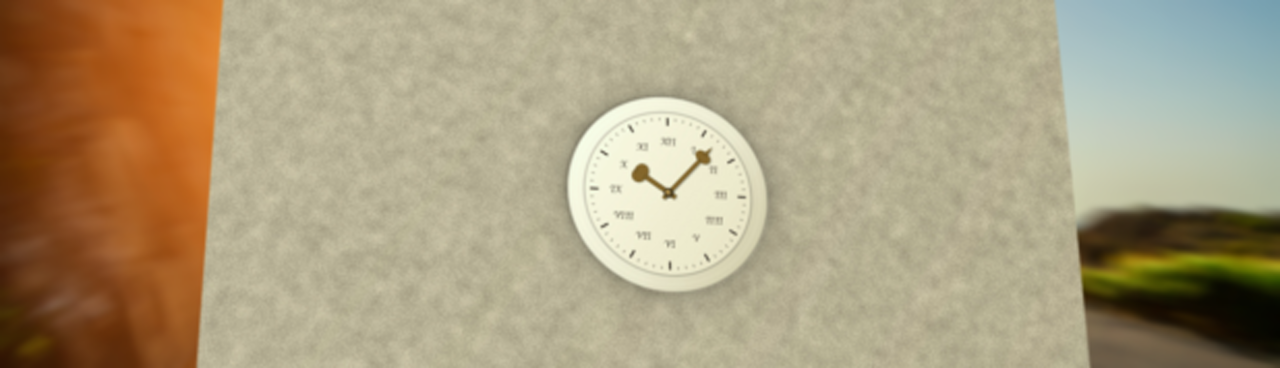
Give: 10:07
